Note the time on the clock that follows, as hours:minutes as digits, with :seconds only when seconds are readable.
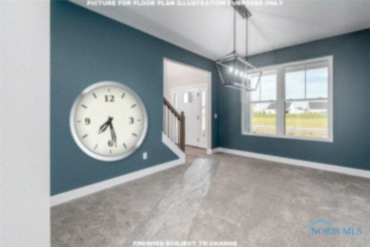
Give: 7:28
